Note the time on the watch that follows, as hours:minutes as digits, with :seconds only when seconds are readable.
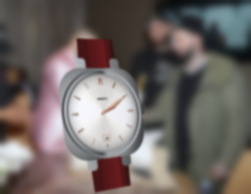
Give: 2:10
